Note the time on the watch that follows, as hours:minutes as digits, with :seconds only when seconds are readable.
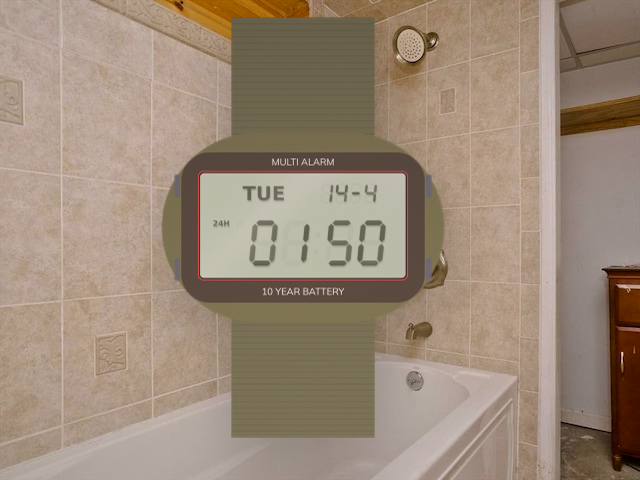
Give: 1:50
